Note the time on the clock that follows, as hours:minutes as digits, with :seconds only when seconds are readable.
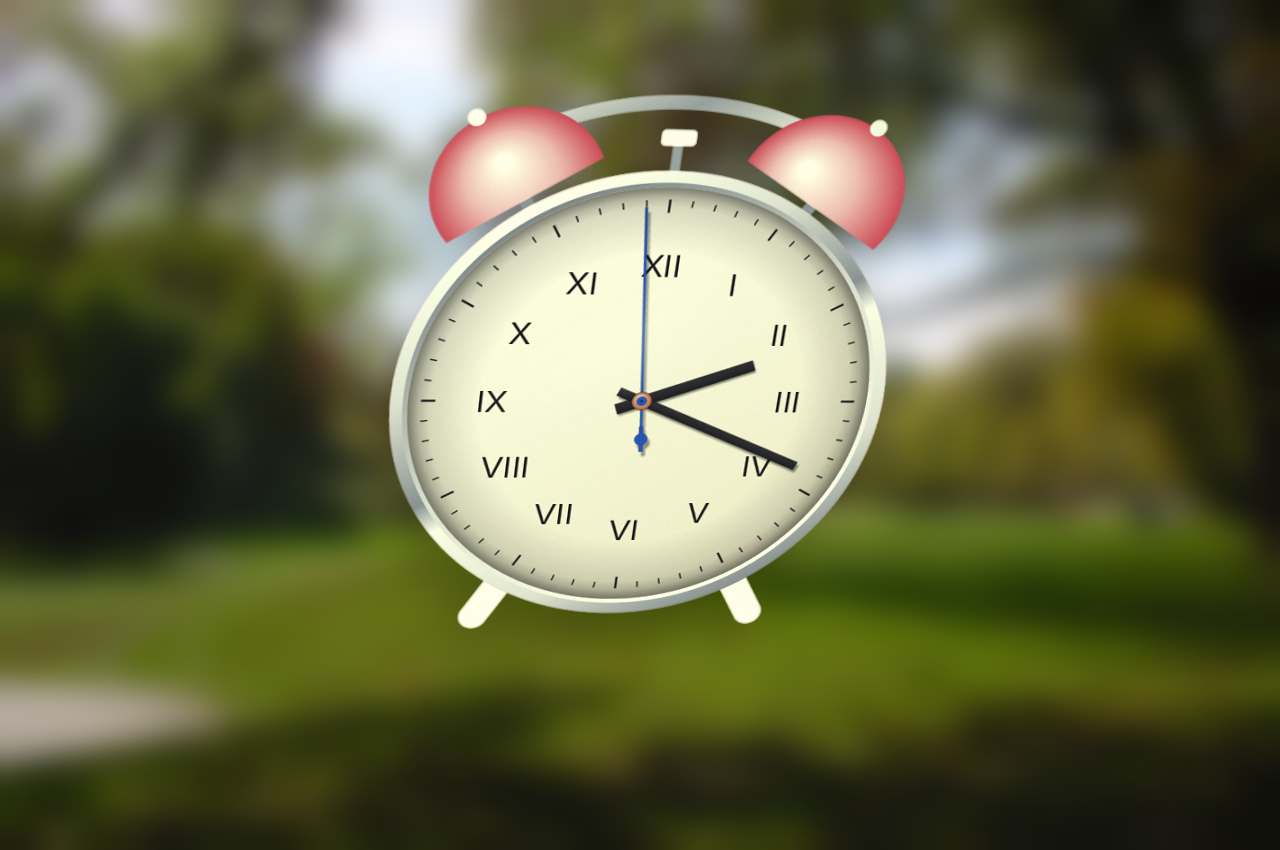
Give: 2:18:59
